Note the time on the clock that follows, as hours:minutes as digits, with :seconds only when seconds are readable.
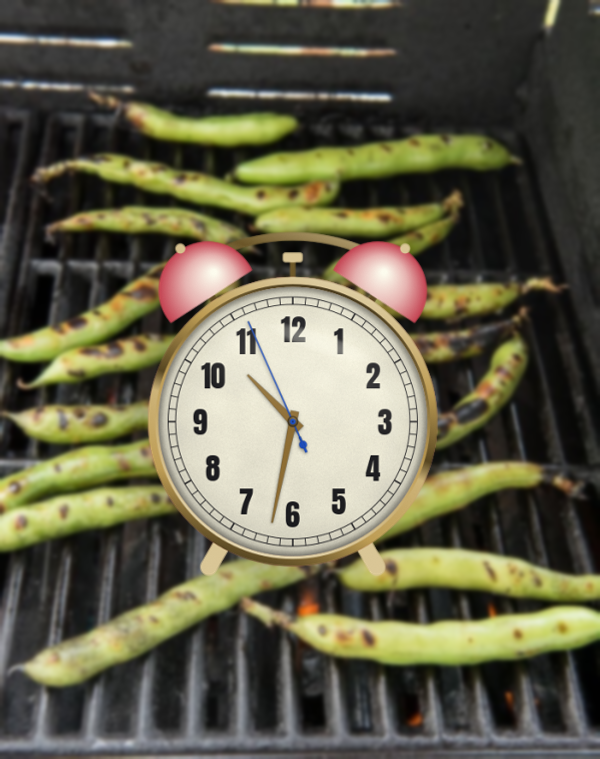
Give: 10:31:56
